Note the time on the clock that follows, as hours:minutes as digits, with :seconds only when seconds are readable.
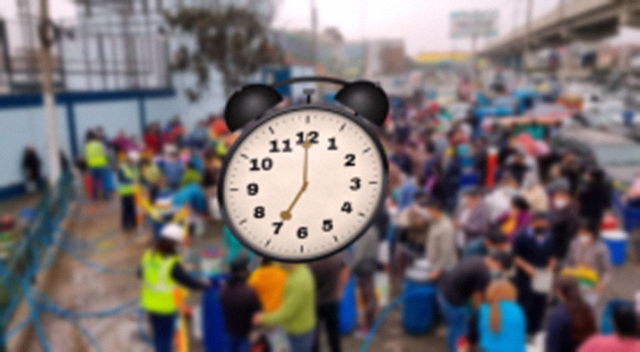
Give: 7:00
